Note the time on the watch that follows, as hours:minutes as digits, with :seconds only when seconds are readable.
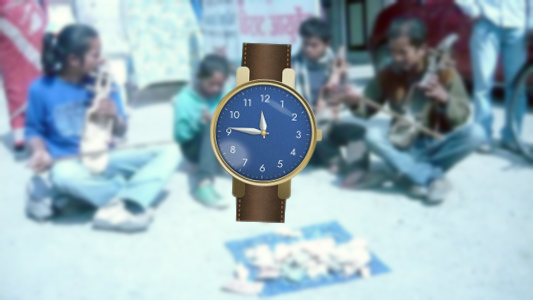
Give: 11:46
